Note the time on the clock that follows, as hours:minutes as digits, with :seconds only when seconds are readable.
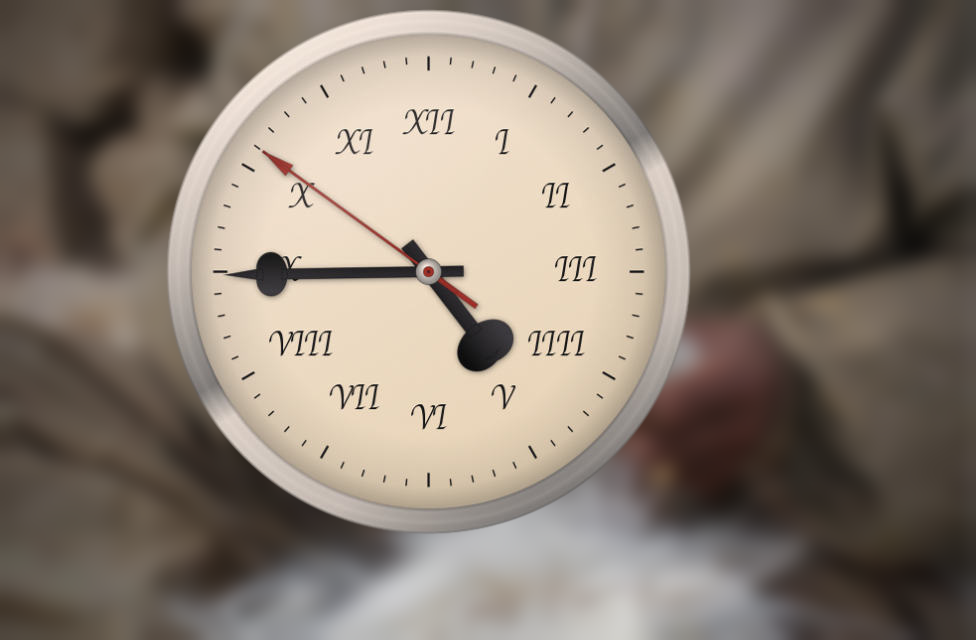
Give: 4:44:51
